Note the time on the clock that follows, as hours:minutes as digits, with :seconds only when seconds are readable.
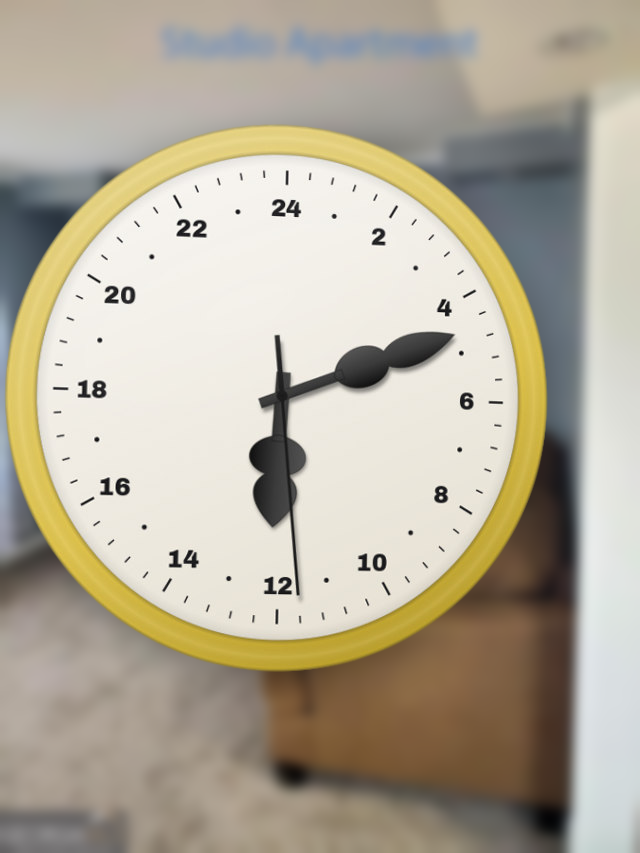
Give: 12:11:29
